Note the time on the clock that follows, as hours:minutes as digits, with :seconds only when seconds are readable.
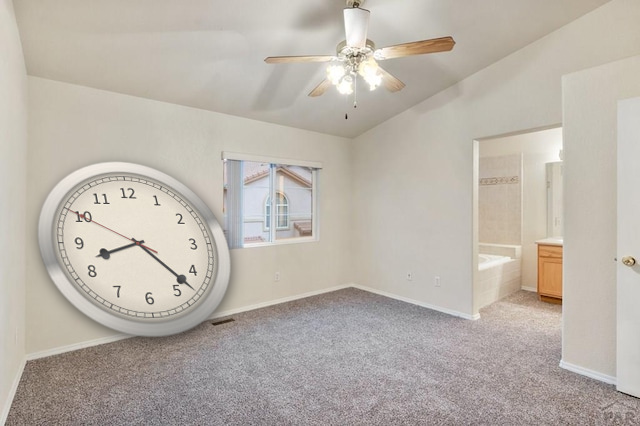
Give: 8:22:50
